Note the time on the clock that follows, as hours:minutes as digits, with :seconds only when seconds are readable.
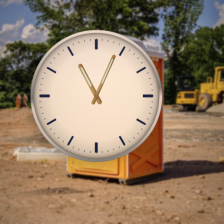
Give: 11:04
